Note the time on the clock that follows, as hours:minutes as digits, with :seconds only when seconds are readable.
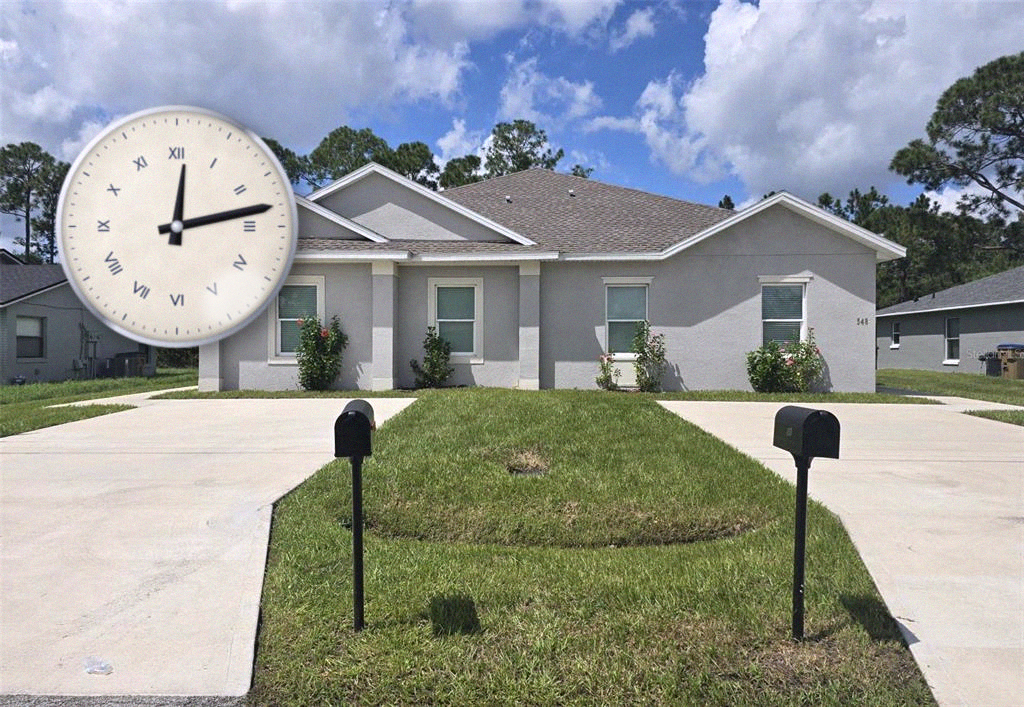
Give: 12:13
